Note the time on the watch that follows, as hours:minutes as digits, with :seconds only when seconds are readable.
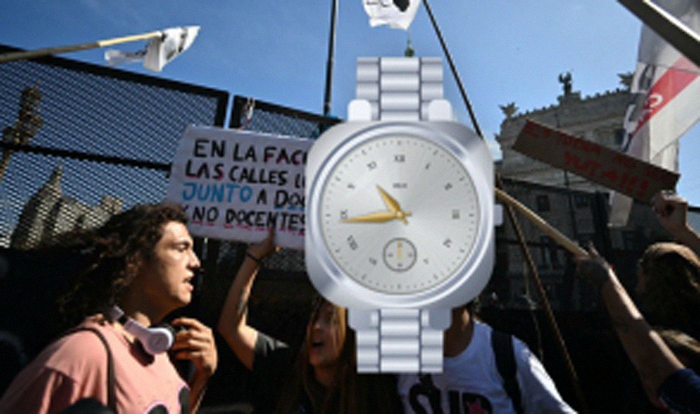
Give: 10:44
